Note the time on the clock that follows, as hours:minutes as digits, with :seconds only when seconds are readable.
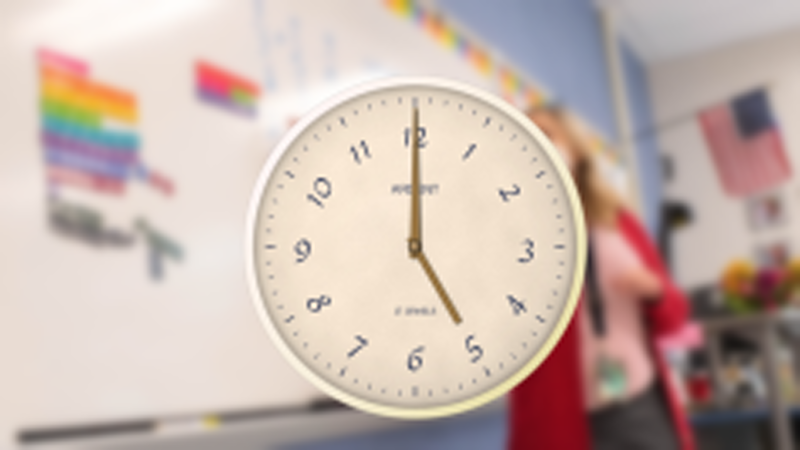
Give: 5:00
